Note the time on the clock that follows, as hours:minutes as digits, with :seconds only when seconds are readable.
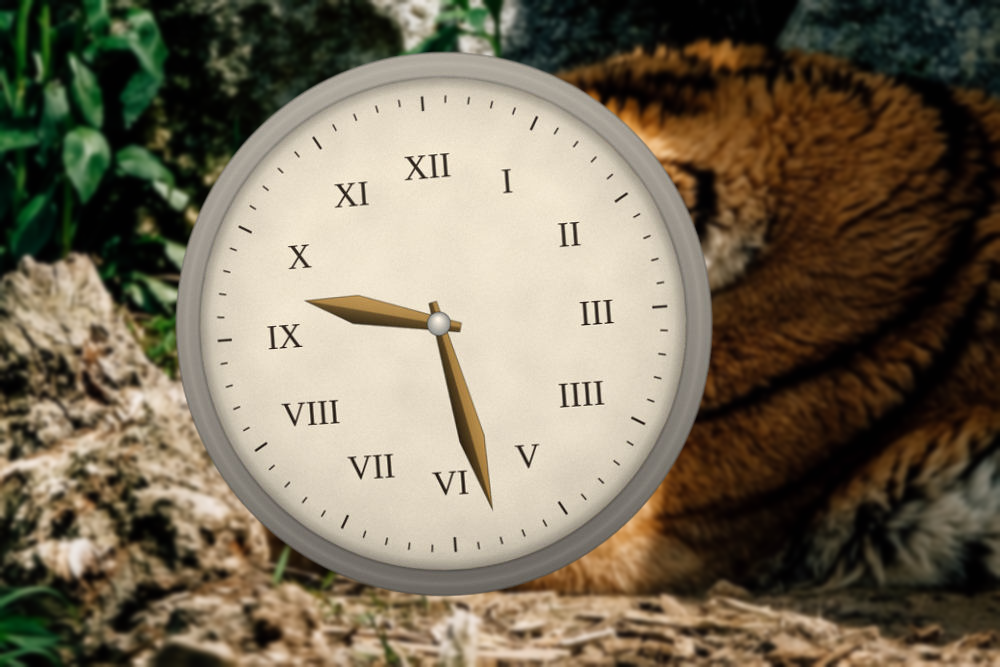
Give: 9:28
